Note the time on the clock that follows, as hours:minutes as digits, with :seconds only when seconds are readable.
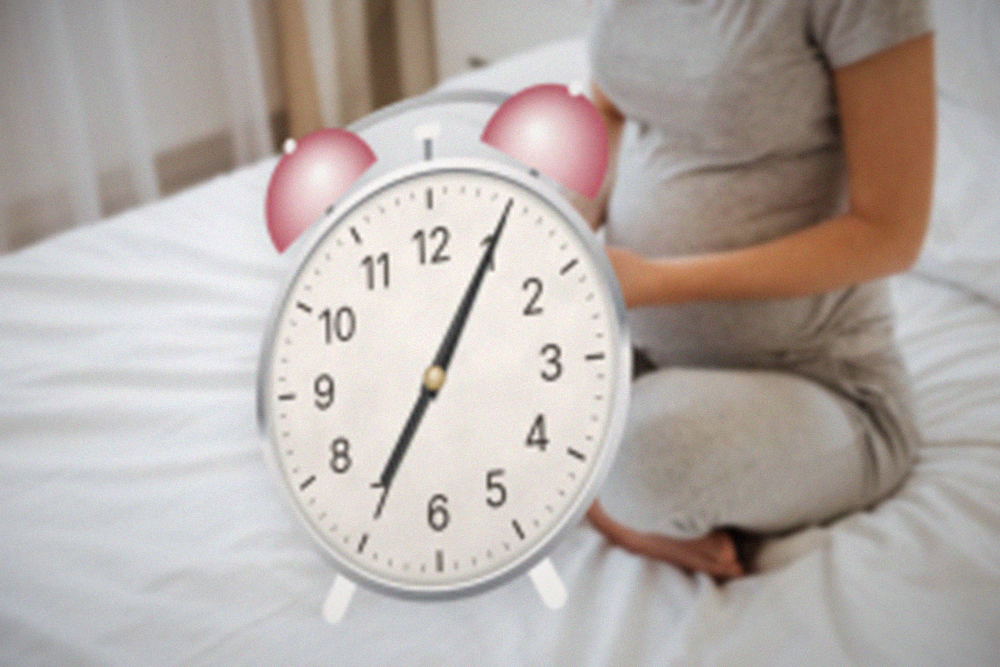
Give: 7:05
